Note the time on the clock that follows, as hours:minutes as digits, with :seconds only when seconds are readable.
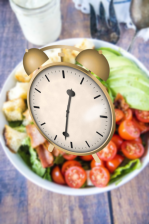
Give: 12:32
